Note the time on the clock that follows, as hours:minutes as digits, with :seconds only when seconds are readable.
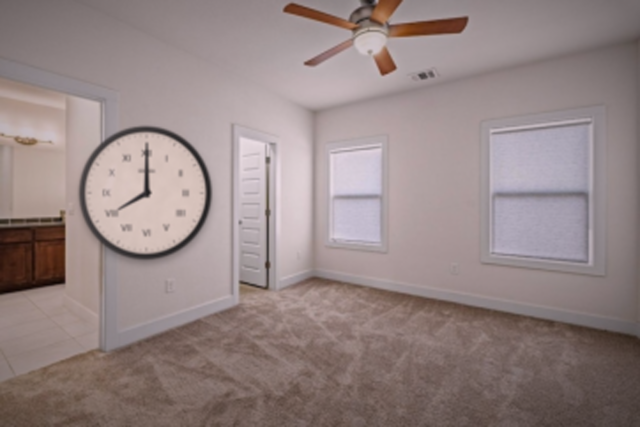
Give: 8:00
